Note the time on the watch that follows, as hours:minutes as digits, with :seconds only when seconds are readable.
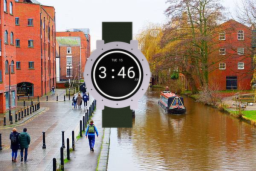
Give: 3:46
